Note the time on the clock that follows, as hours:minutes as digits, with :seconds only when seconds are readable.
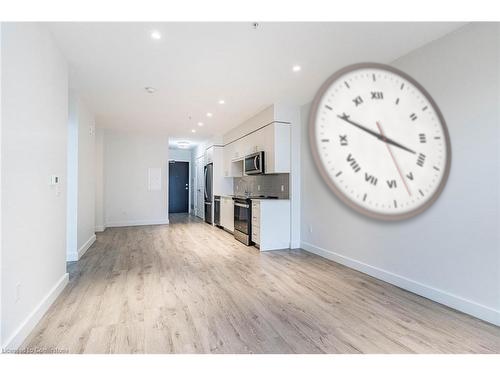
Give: 3:49:27
